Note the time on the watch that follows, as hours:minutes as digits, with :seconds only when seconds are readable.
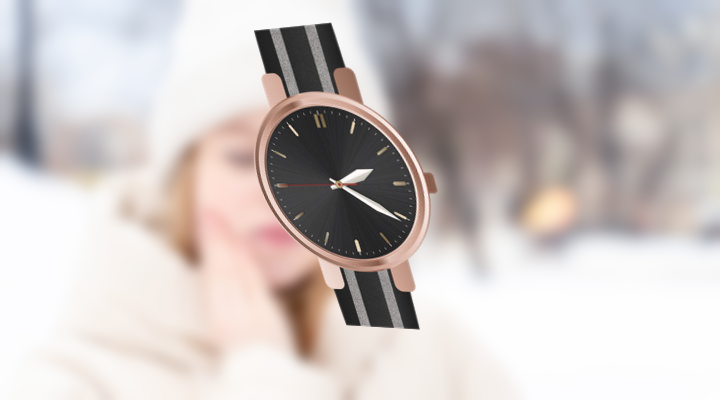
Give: 2:20:45
